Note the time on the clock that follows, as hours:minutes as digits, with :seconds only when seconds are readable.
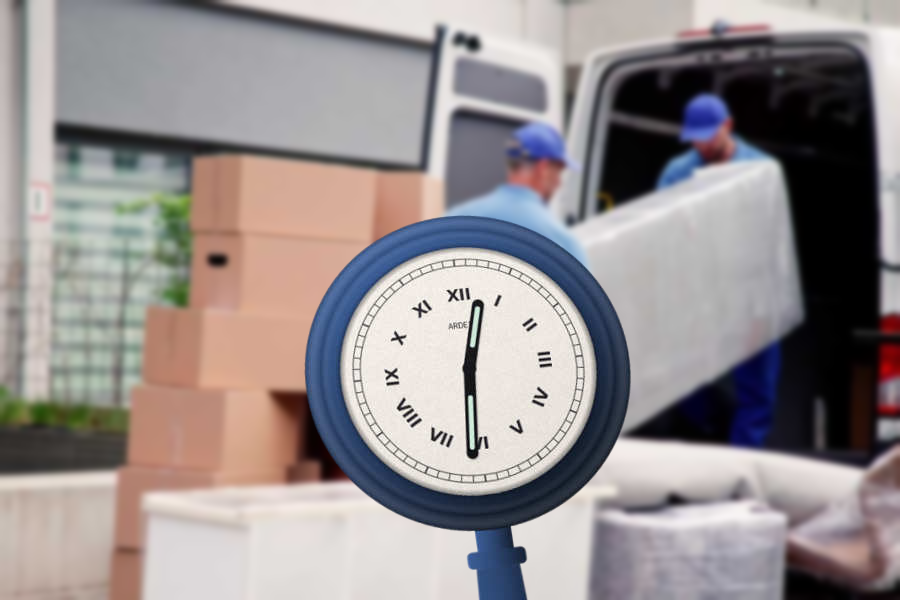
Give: 12:31
